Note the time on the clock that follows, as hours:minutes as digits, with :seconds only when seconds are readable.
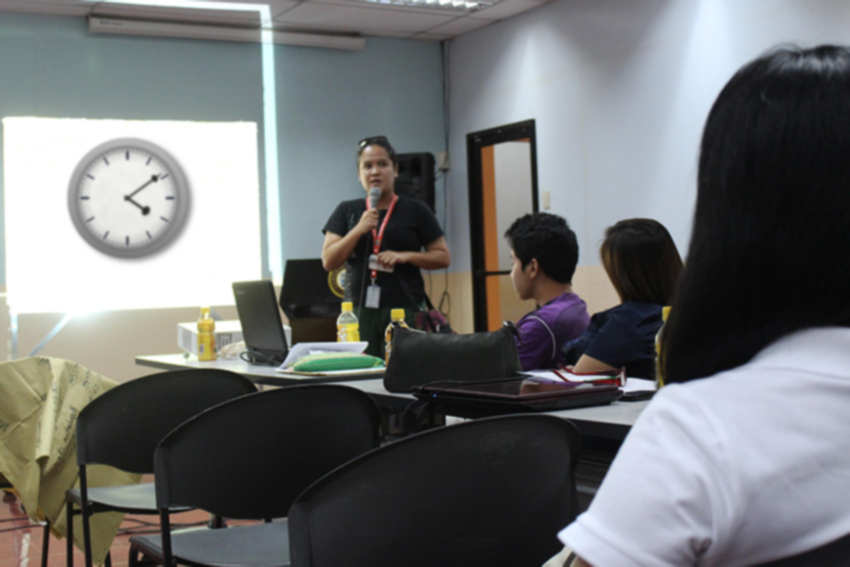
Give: 4:09
